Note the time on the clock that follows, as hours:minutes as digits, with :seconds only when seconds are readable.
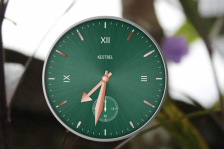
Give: 7:32
